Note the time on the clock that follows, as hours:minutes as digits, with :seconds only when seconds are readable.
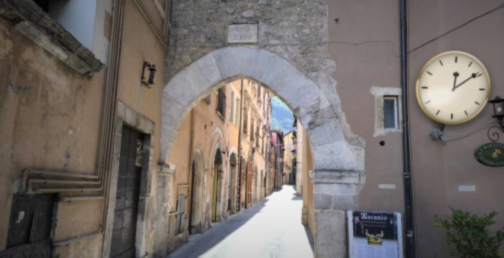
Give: 12:09
